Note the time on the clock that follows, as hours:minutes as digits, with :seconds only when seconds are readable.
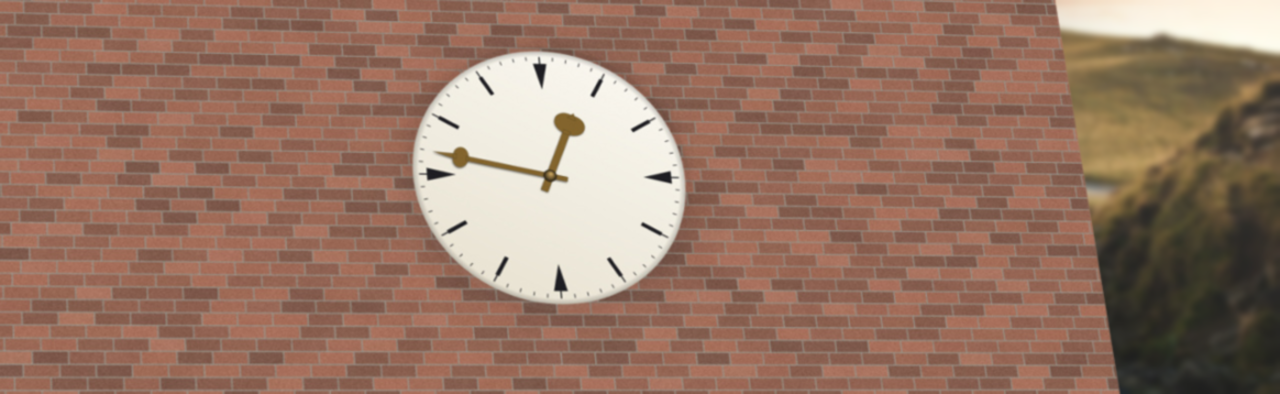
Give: 12:47
